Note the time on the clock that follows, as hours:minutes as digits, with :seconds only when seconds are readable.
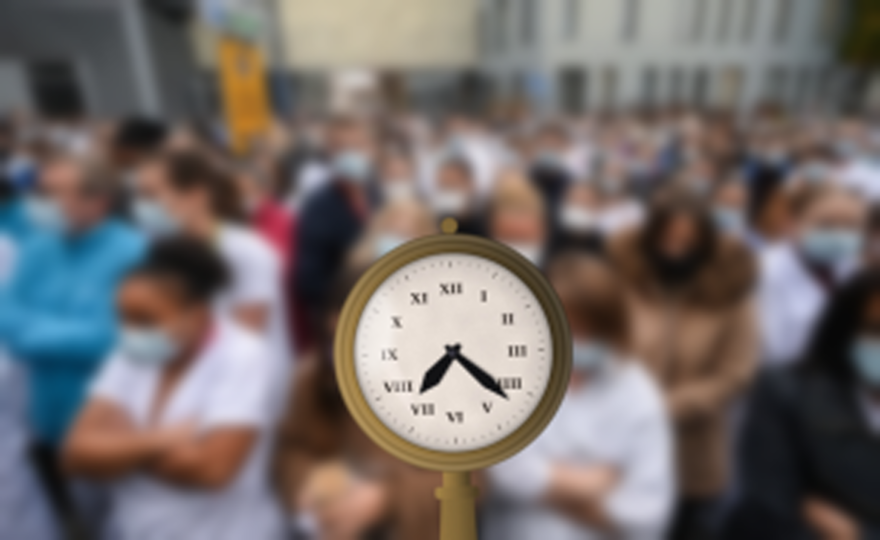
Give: 7:22
